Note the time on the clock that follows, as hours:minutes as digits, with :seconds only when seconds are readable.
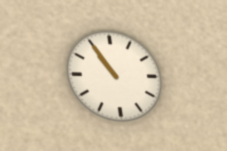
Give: 10:55
